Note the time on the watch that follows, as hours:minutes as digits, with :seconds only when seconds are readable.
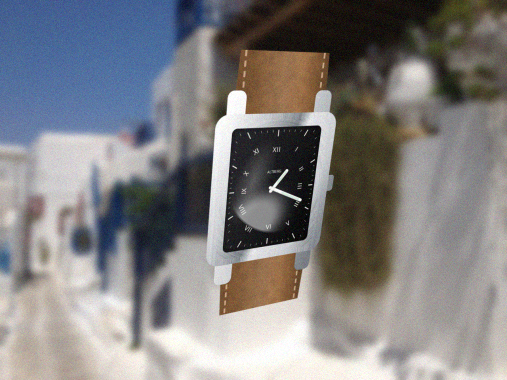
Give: 1:19
